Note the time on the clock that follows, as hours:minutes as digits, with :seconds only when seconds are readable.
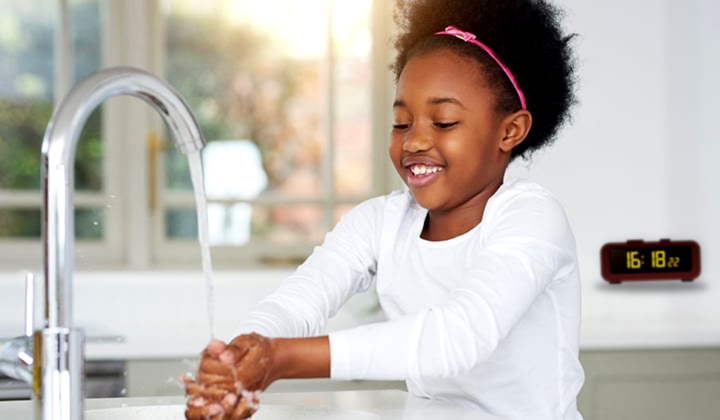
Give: 16:18
